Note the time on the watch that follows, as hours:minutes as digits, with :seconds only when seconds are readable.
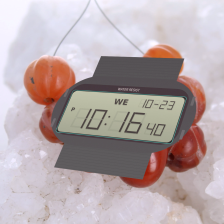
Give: 10:16:40
